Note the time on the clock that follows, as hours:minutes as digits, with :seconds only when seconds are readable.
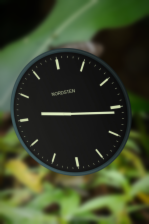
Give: 9:16
